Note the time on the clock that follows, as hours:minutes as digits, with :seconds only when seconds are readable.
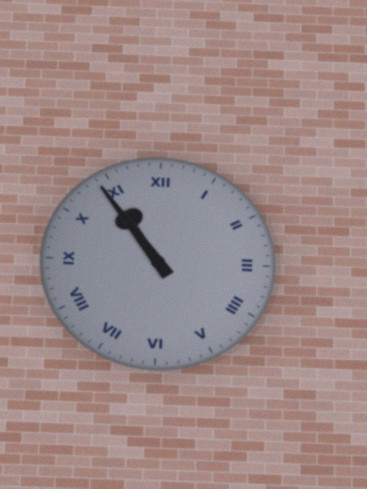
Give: 10:54
